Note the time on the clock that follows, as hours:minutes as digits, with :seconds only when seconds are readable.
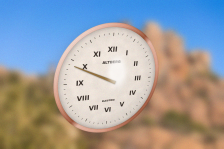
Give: 9:49
